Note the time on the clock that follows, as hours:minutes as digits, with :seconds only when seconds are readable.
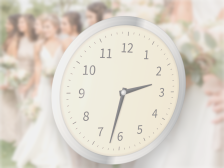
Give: 2:32
